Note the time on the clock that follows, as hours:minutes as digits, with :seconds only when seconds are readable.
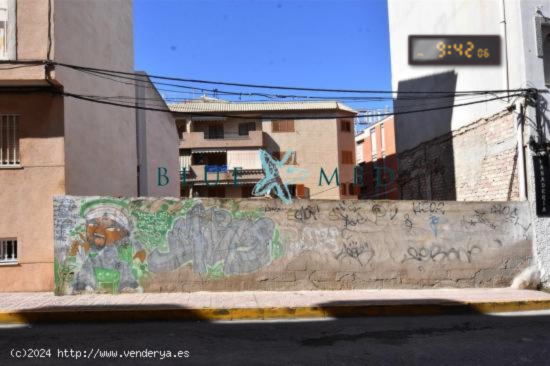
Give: 9:42
